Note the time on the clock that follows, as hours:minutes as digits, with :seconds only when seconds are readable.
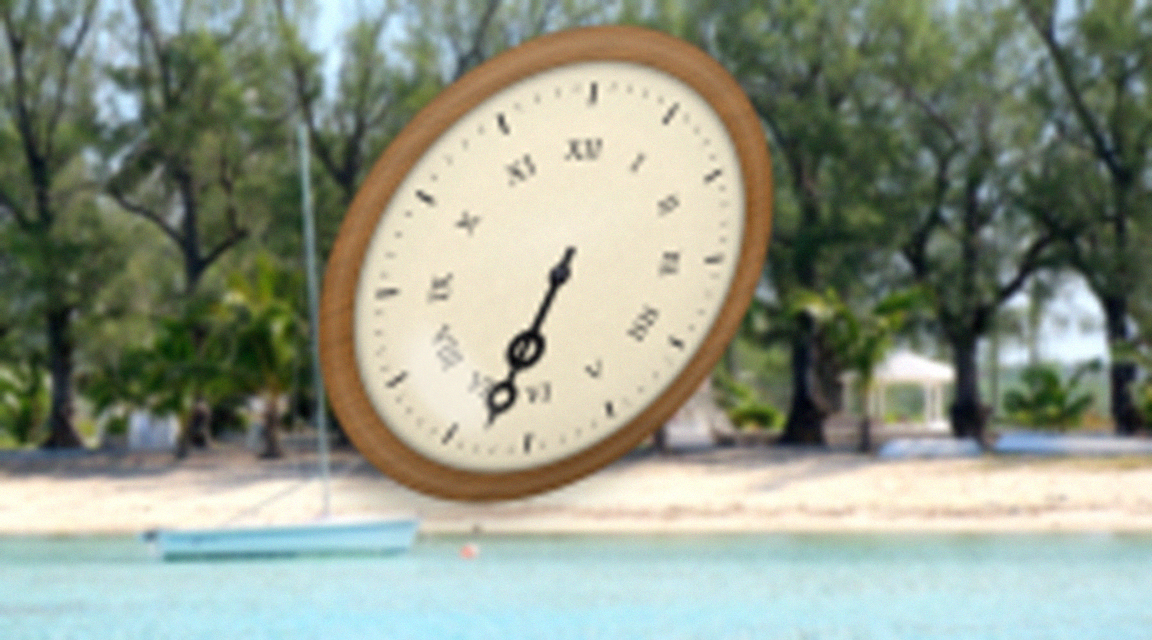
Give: 6:33
